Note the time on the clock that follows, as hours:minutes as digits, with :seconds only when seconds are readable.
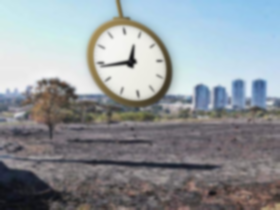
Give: 12:44
